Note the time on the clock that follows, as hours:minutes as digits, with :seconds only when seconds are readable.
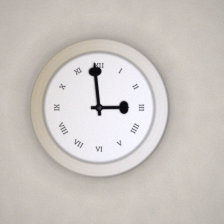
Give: 2:59
